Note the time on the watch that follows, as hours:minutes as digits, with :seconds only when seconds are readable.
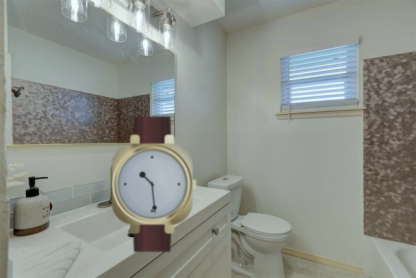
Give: 10:29
